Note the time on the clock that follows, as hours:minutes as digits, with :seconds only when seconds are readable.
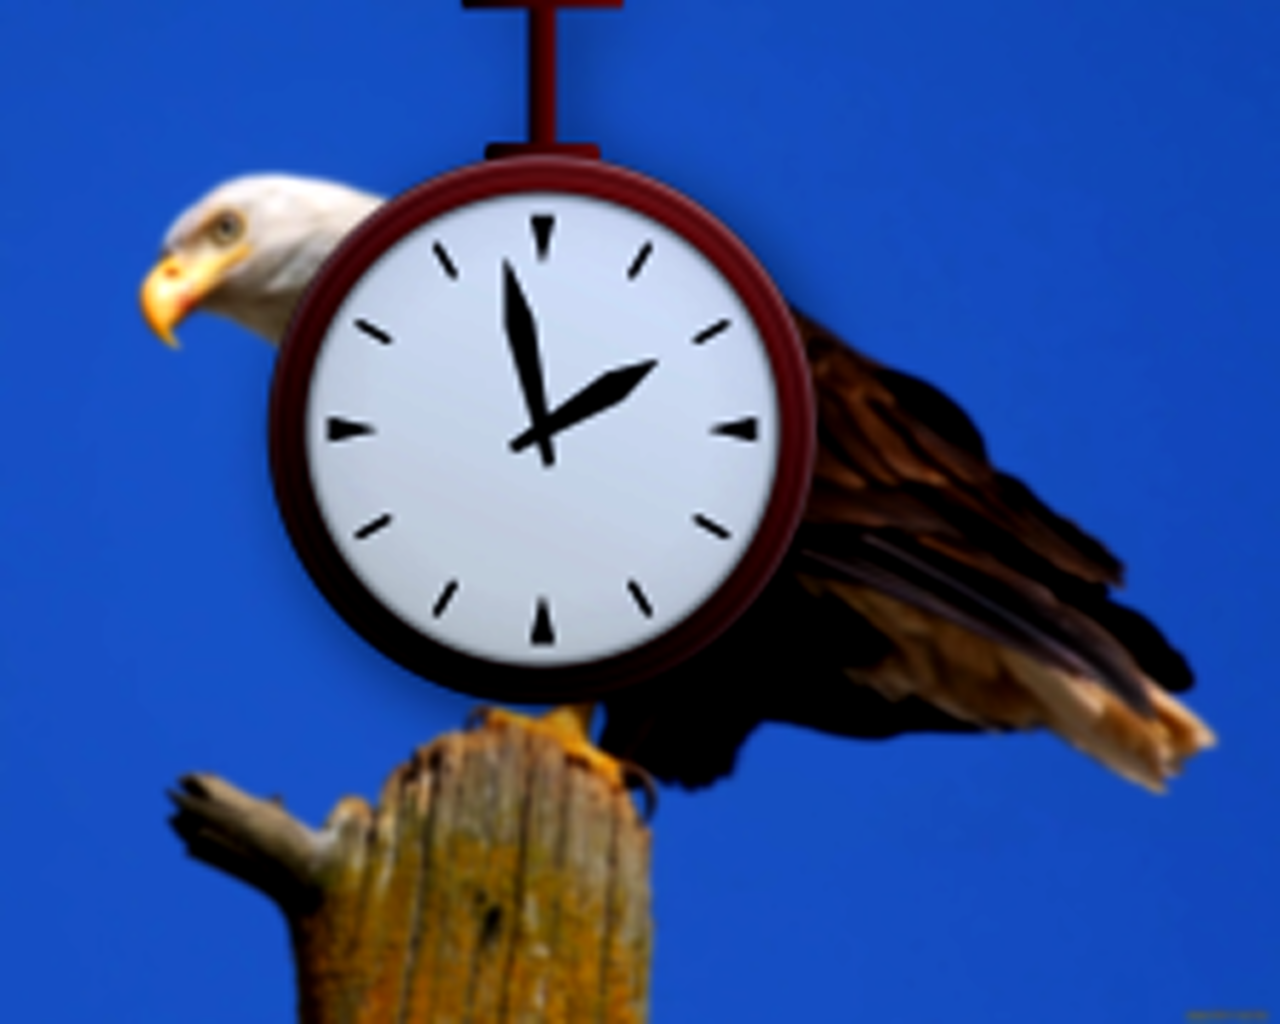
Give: 1:58
